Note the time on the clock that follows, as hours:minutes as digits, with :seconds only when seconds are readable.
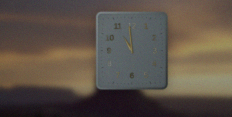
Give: 10:59
